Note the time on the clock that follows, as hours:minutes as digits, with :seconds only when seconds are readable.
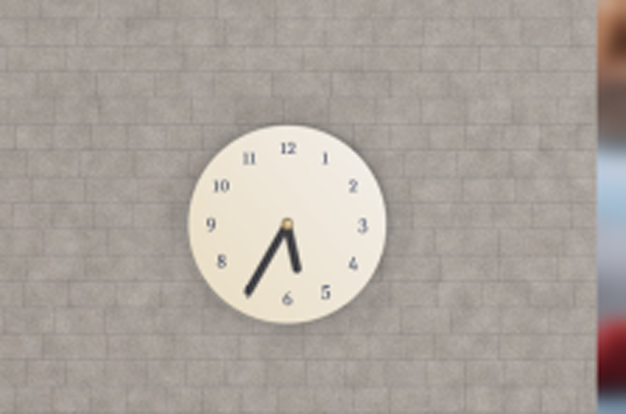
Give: 5:35
